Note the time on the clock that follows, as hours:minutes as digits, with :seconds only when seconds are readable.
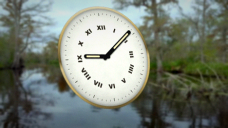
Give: 9:09
